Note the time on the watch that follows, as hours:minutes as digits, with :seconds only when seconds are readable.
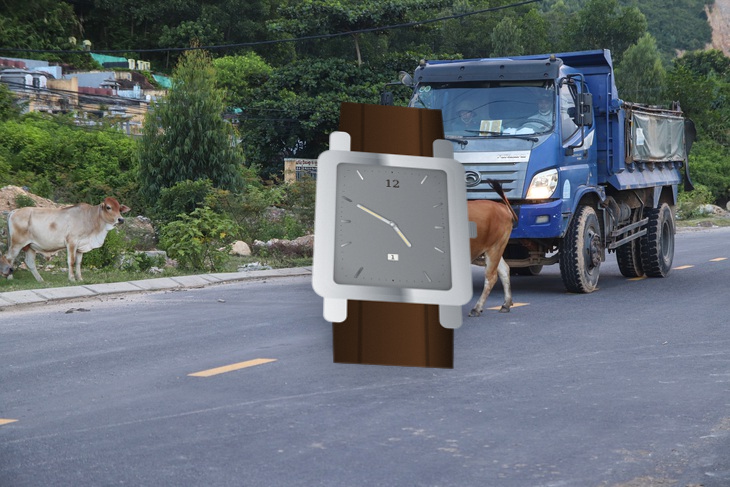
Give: 4:50
